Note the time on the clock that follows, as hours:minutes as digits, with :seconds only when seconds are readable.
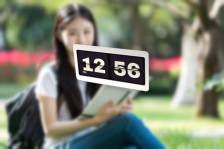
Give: 12:56
